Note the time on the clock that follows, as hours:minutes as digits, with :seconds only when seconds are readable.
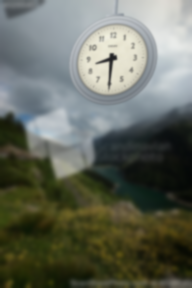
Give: 8:30
